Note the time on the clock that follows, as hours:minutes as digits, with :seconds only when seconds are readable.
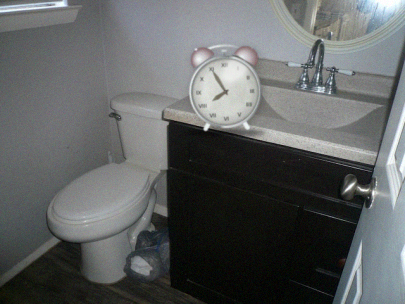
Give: 7:55
